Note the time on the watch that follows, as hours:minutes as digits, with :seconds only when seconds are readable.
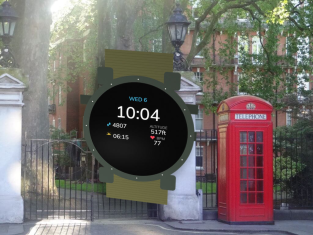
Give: 10:04
